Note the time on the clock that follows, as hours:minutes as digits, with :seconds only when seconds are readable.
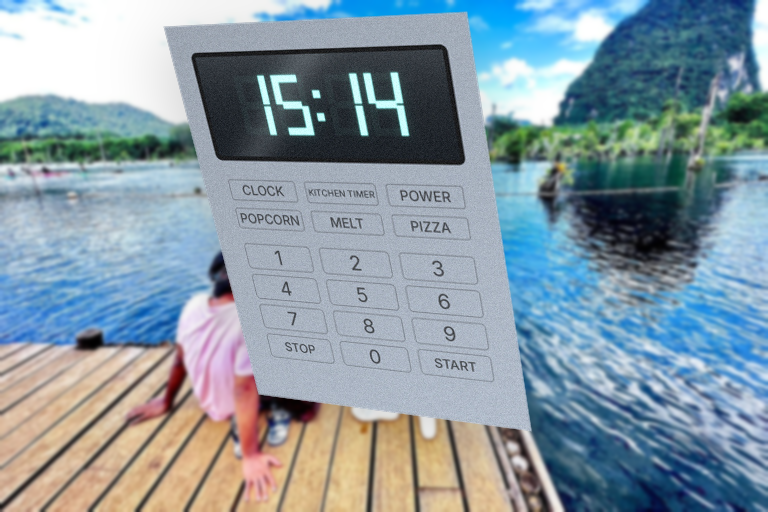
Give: 15:14
